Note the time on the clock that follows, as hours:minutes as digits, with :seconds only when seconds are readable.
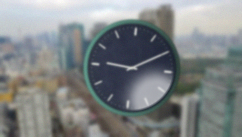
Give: 9:10
